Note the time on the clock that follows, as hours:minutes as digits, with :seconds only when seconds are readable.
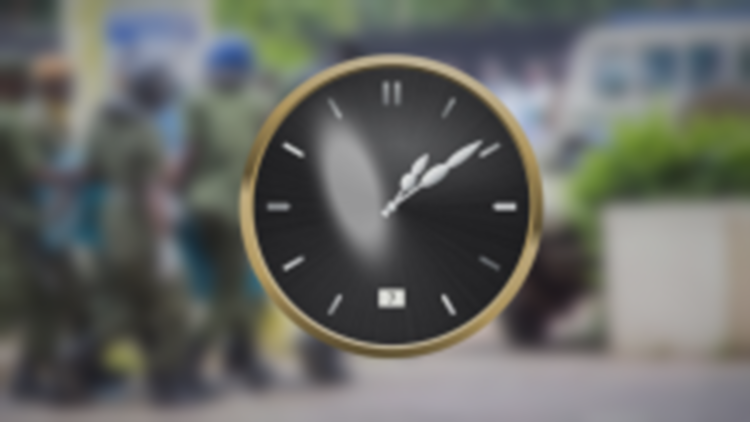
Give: 1:09
